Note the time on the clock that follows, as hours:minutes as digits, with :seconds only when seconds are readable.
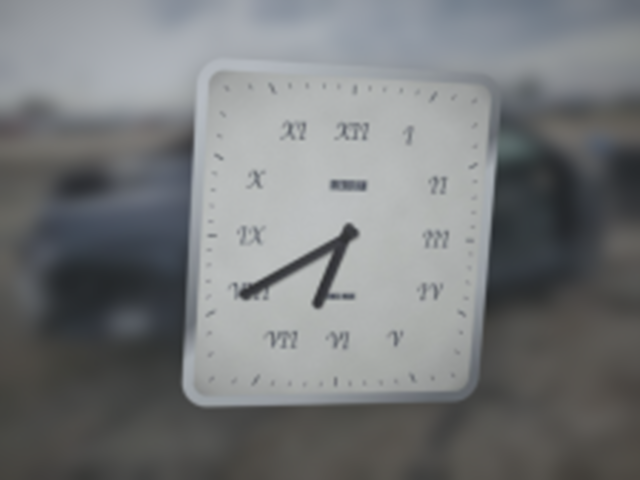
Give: 6:40
